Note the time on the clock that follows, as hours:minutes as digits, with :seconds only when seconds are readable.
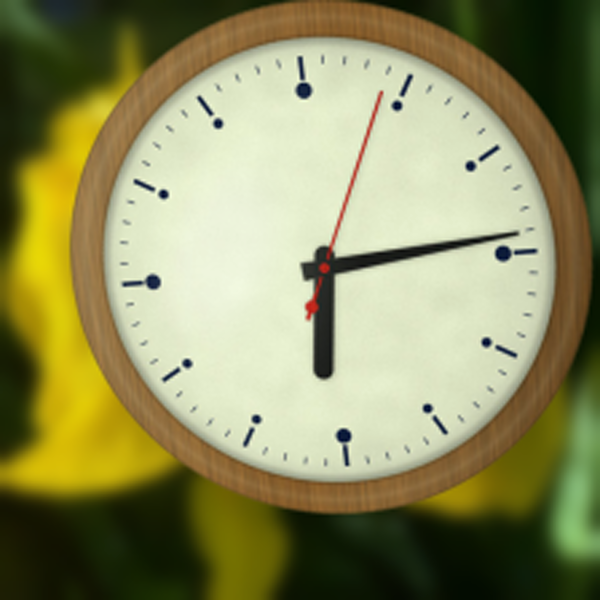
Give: 6:14:04
